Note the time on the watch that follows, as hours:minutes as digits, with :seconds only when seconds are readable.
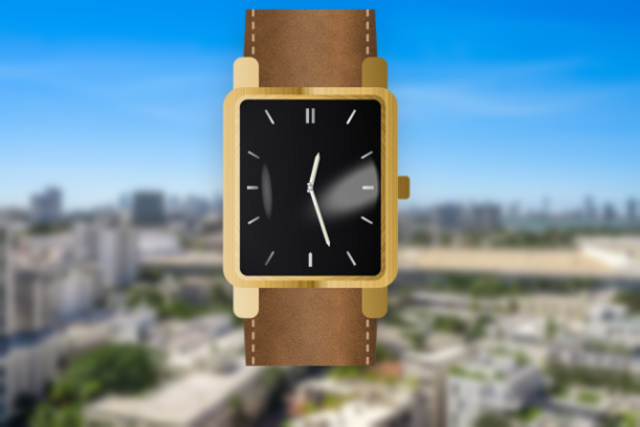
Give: 12:27
